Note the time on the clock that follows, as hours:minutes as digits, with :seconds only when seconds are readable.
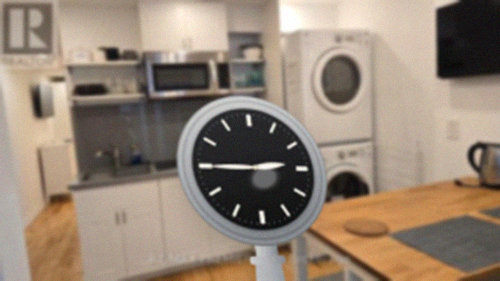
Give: 2:45
